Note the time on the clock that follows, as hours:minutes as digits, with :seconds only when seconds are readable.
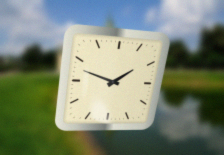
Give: 1:48
